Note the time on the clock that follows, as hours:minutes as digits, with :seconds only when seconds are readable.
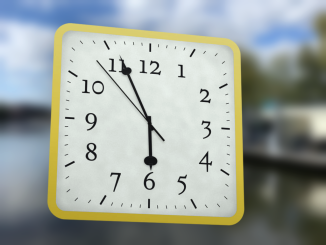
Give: 5:55:53
